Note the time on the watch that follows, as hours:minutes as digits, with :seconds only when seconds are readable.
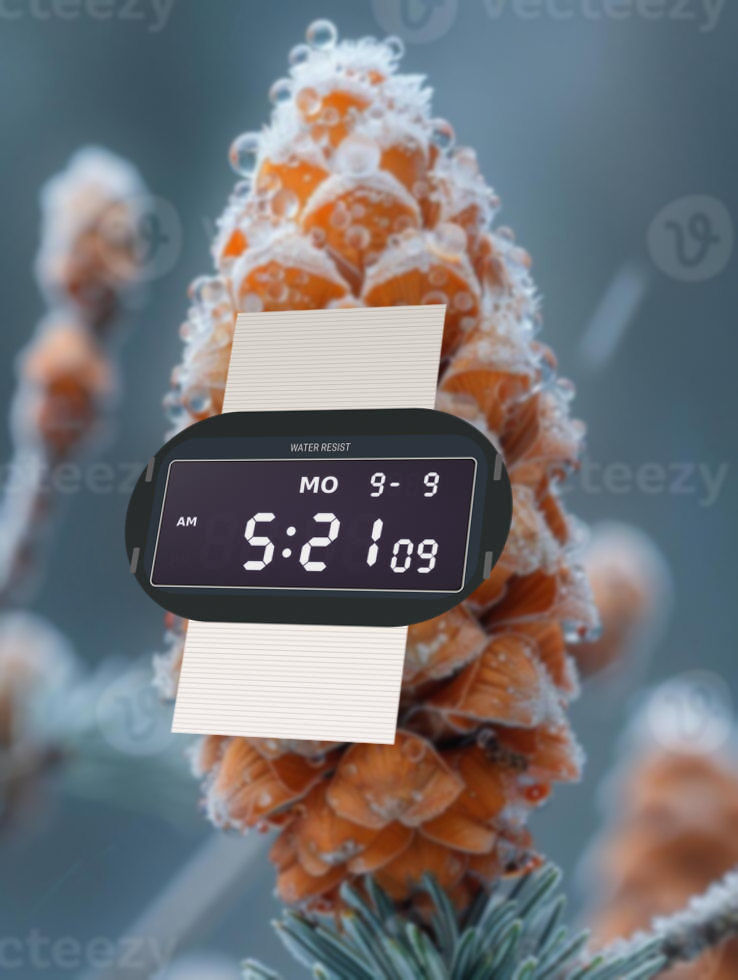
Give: 5:21:09
